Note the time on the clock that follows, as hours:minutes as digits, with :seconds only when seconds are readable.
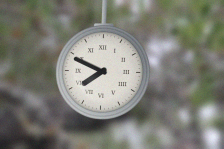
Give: 7:49
